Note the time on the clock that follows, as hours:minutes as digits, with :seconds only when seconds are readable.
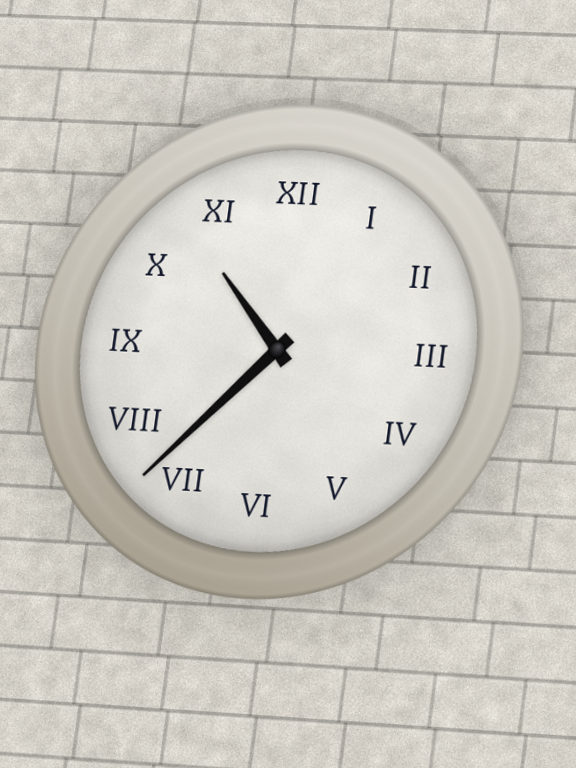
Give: 10:37
